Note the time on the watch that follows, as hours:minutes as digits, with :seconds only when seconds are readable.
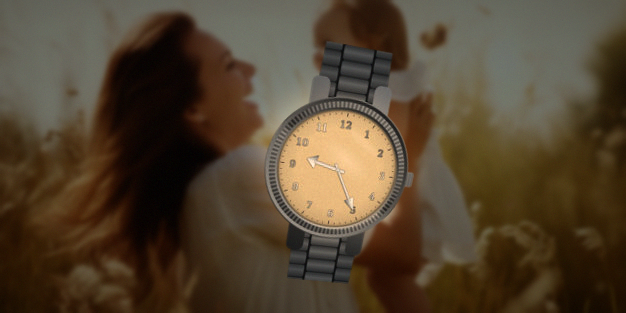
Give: 9:25
